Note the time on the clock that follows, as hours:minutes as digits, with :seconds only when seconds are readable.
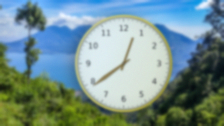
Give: 12:39
